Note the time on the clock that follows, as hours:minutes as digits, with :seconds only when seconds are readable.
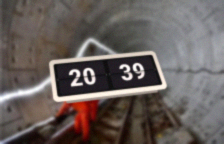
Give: 20:39
